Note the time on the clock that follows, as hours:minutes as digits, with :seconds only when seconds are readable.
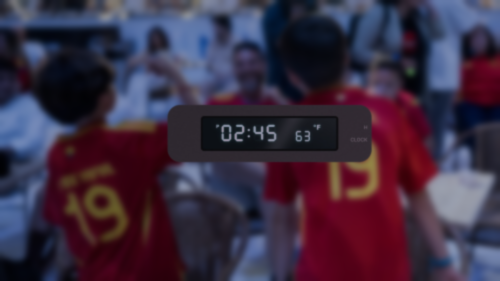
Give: 2:45
